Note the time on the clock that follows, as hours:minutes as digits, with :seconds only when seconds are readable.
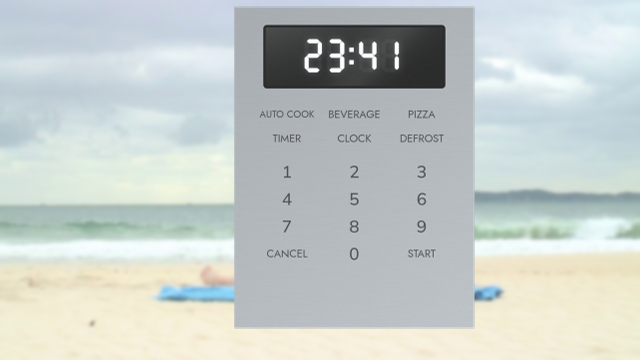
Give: 23:41
